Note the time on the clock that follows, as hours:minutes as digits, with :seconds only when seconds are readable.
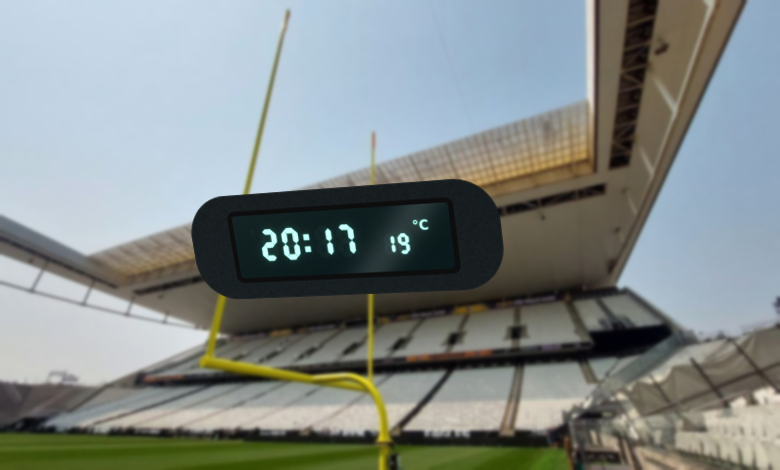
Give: 20:17
